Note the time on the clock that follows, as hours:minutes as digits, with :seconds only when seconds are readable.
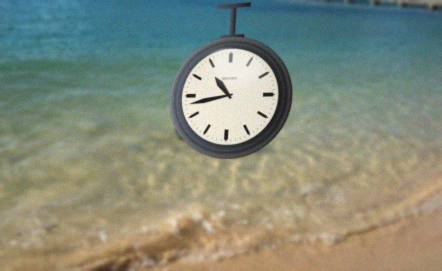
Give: 10:43
